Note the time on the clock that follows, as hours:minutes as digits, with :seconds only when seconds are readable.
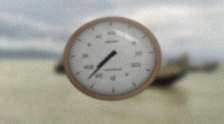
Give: 7:37
